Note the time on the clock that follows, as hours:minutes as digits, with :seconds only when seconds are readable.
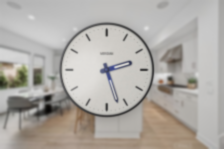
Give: 2:27
